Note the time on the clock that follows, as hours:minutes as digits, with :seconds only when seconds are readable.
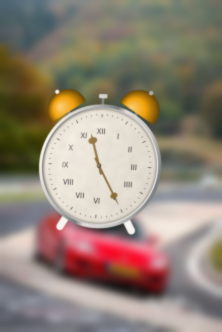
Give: 11:25
